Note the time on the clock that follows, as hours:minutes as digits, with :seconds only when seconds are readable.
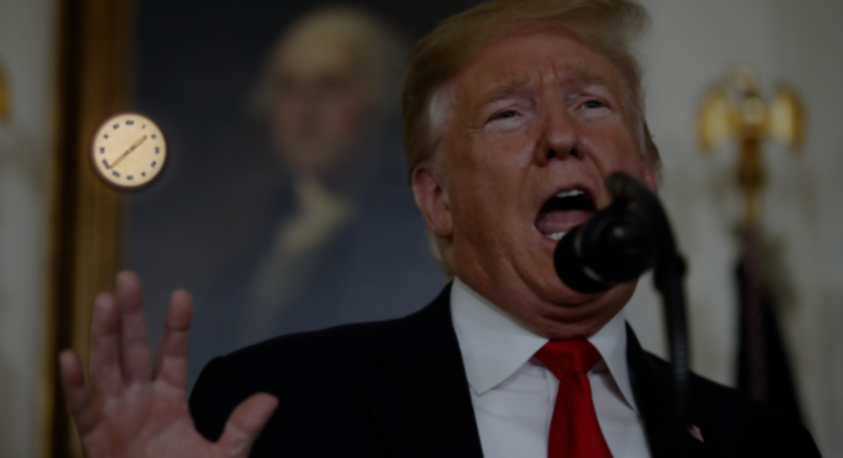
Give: 1:38
